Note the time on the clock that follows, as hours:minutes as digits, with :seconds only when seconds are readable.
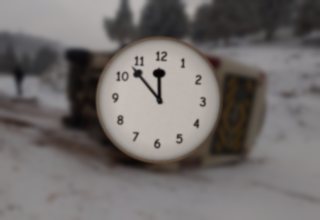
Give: 11:53
